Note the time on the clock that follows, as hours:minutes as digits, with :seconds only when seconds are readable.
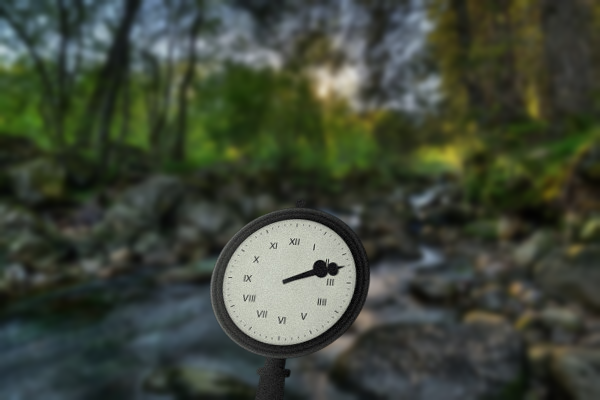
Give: 2:12
